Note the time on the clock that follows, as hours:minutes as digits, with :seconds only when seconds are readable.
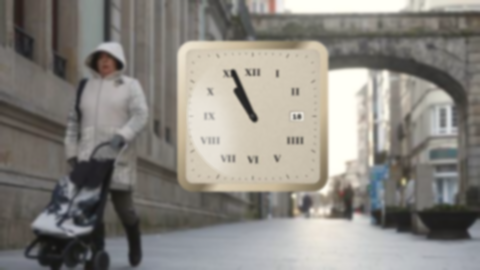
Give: 10:56
